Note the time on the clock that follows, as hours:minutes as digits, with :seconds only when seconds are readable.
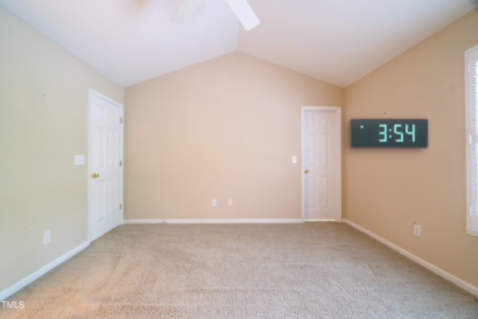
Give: 3:54
